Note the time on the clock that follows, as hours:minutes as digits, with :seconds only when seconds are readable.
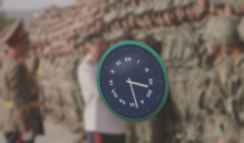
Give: 3:28
